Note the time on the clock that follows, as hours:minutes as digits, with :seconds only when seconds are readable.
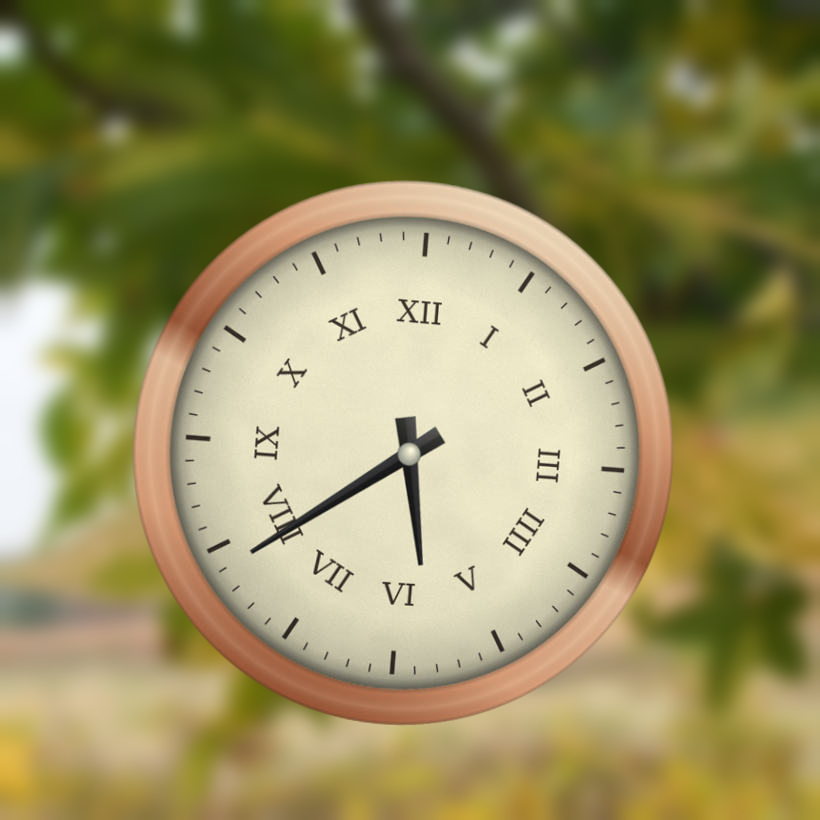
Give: 5:39
